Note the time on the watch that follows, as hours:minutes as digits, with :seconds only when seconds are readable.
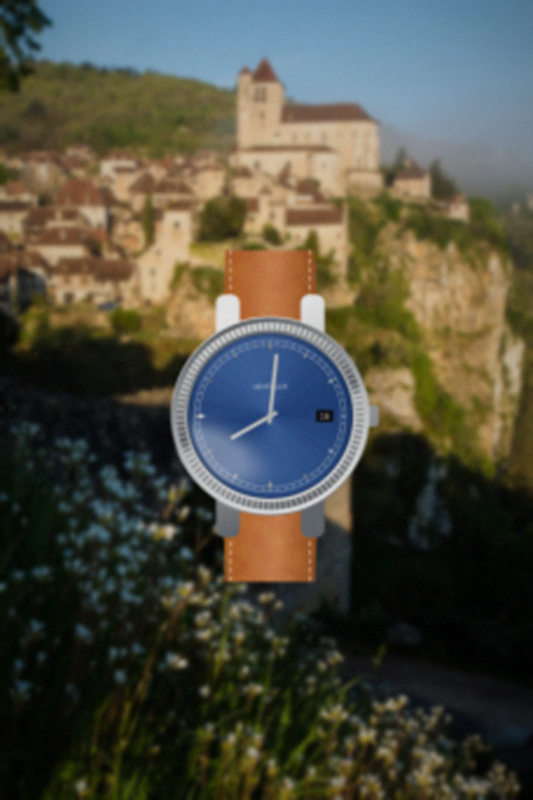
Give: 8:01
